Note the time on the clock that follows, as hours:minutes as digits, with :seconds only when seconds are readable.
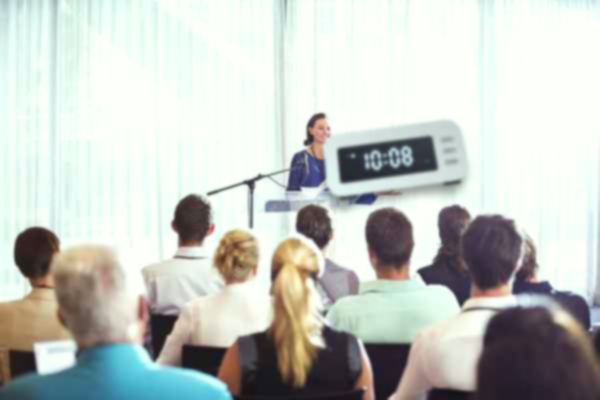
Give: 10:08
